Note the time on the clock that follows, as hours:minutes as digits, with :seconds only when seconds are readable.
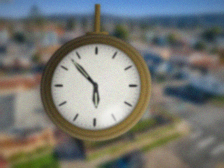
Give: 5:53
